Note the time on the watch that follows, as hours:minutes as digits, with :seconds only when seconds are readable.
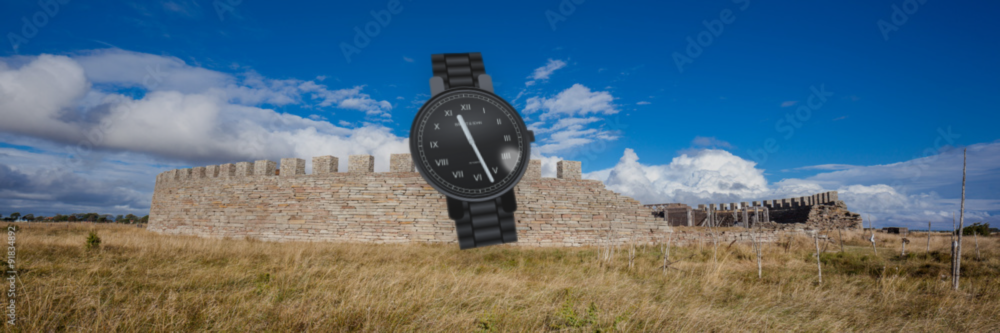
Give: 11:27
